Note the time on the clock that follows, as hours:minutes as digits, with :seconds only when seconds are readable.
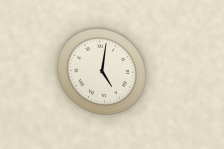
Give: 5:02
